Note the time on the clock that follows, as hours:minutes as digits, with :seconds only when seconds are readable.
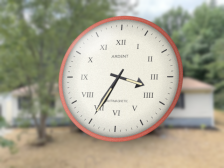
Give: 3:35
